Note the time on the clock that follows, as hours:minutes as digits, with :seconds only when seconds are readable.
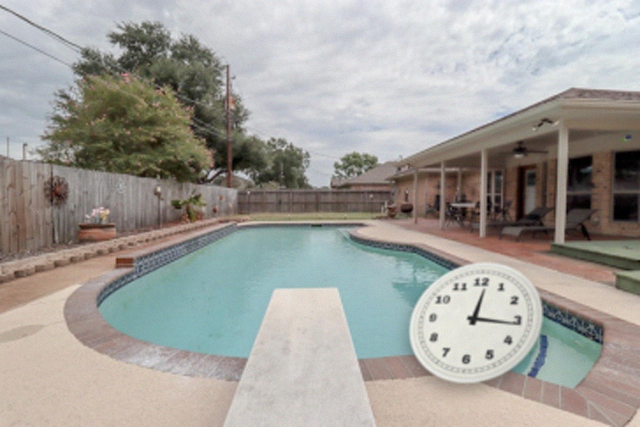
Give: 12:16
